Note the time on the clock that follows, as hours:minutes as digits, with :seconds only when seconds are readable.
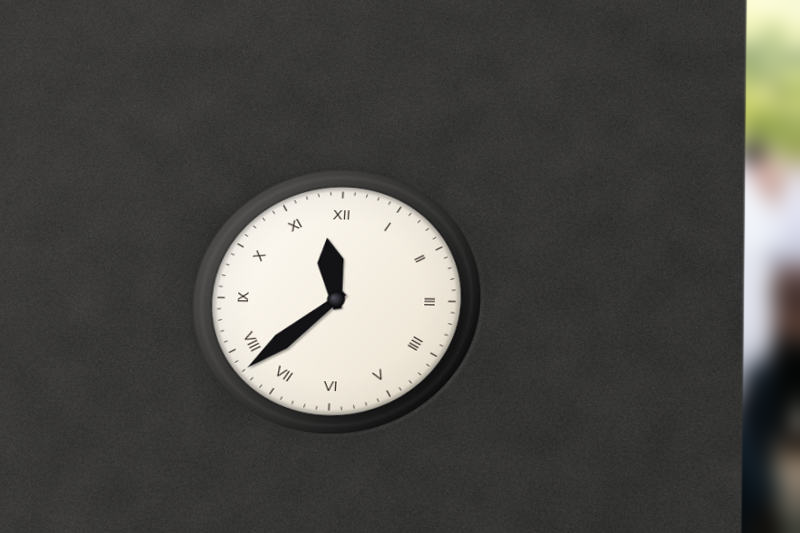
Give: 11:38
